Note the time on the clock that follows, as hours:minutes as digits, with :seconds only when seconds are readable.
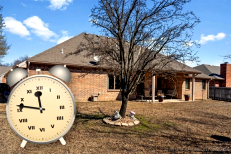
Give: 11:47
